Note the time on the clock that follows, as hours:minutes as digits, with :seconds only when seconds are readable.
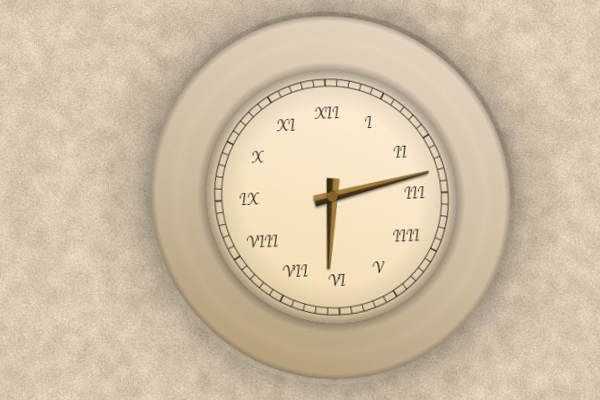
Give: 6:13
